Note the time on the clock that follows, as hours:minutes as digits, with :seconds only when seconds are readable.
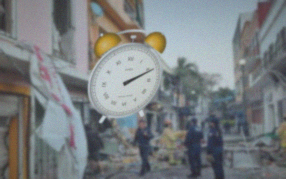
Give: 2:11
